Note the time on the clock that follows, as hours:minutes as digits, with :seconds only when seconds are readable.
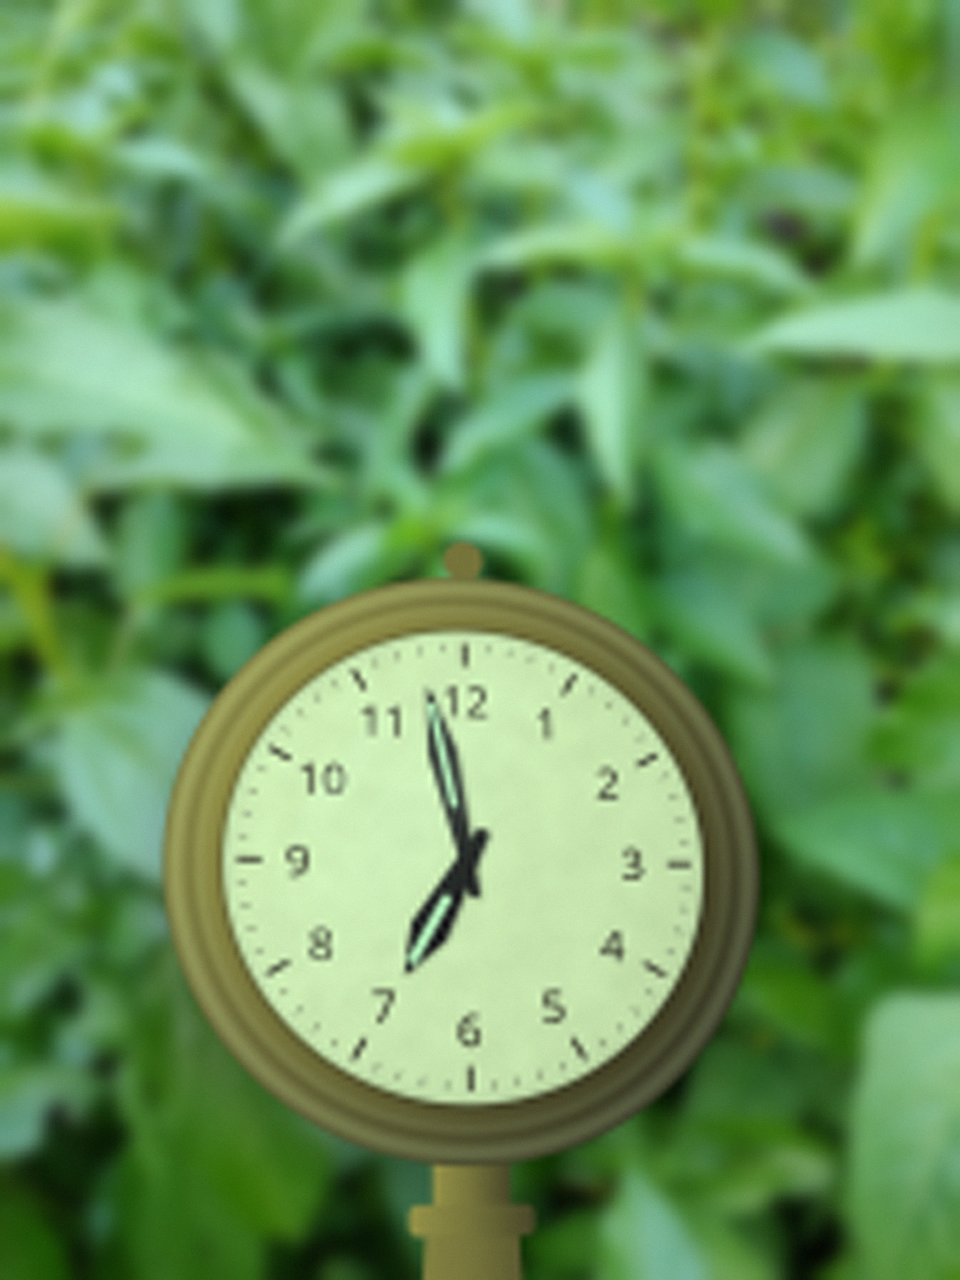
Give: 6:58
